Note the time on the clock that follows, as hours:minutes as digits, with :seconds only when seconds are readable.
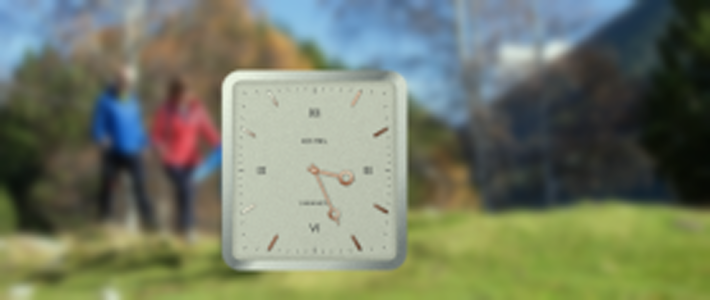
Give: 3:26
